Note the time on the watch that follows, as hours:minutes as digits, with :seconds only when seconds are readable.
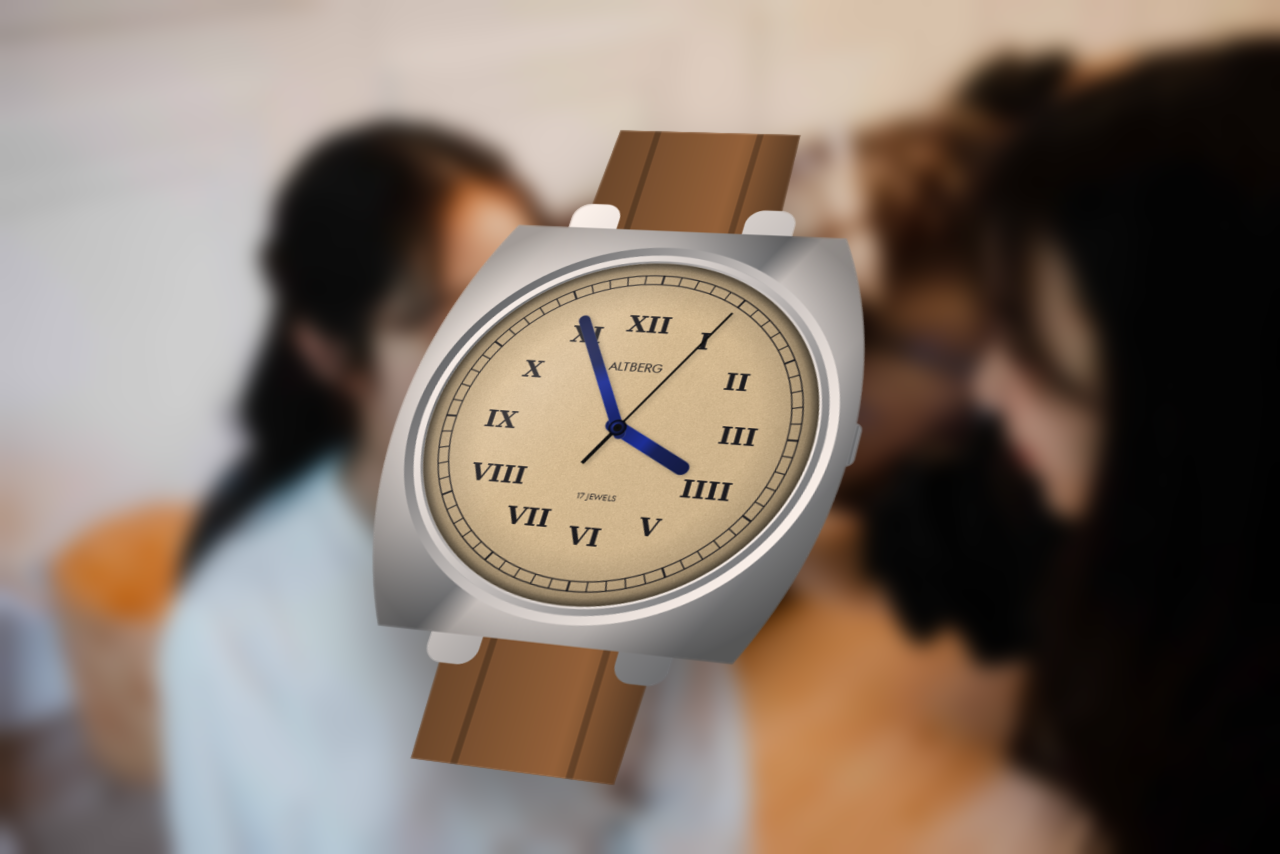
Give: 3:55:05
